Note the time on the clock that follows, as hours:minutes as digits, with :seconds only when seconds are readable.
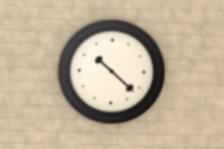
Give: 10:22
